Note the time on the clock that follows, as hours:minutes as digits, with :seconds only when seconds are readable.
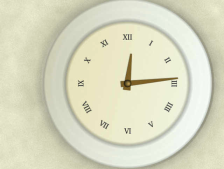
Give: 12:14
